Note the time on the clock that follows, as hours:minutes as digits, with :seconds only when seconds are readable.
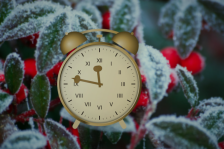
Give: 11:47
